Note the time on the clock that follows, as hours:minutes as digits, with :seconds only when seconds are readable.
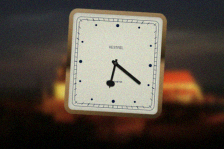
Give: 6:21
